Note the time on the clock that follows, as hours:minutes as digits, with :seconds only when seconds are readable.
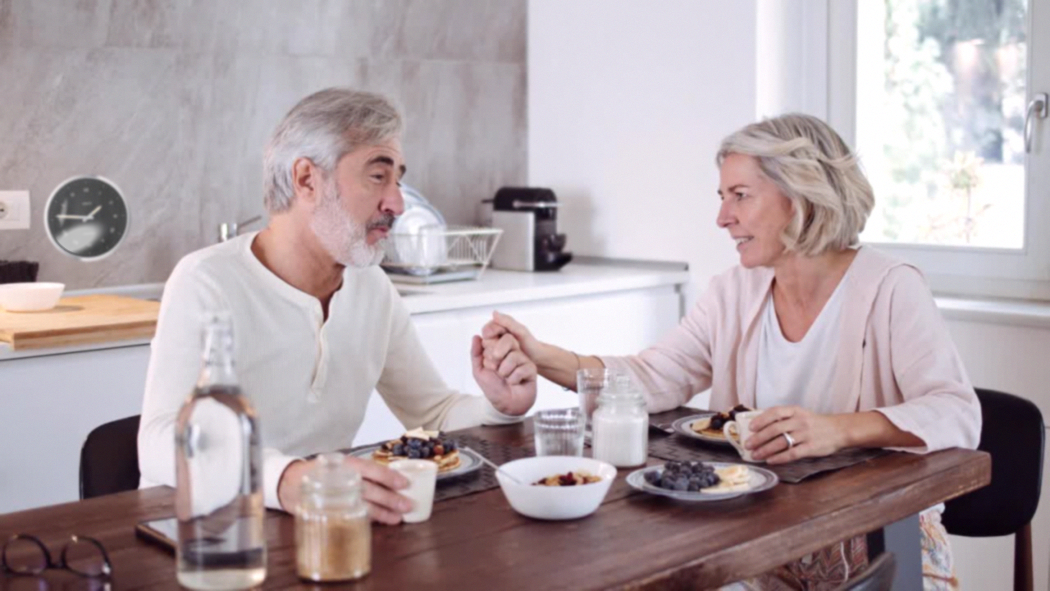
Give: 1:46
